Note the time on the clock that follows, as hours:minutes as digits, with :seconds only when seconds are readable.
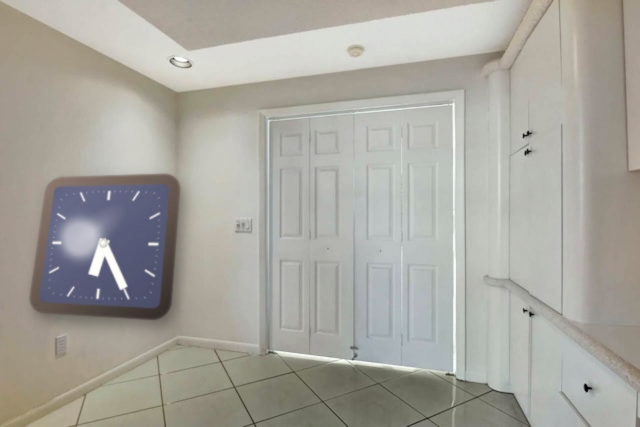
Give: 6:25
